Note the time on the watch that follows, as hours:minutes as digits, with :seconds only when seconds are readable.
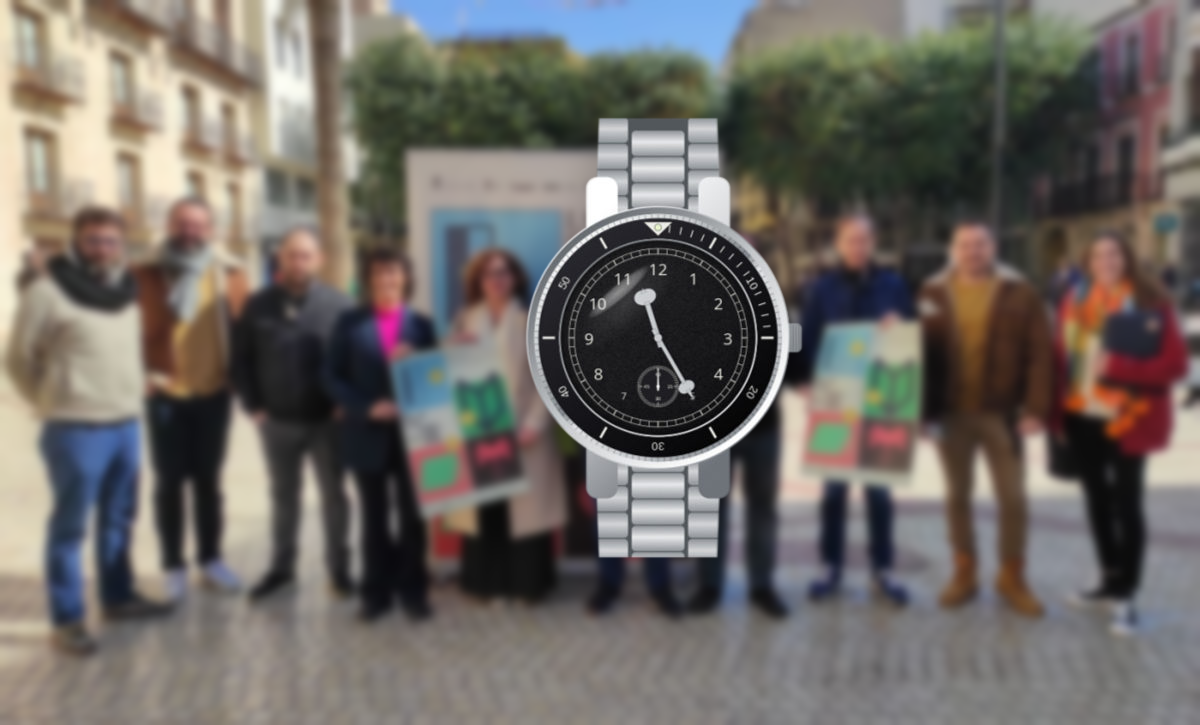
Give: 11:25
